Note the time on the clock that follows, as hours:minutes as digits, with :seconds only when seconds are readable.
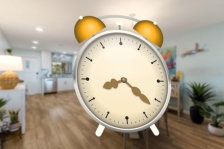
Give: 8:22
